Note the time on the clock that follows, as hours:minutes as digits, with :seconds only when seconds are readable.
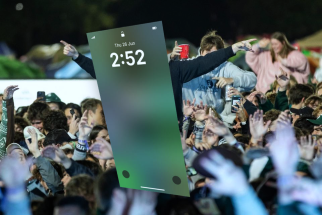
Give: 2:52
